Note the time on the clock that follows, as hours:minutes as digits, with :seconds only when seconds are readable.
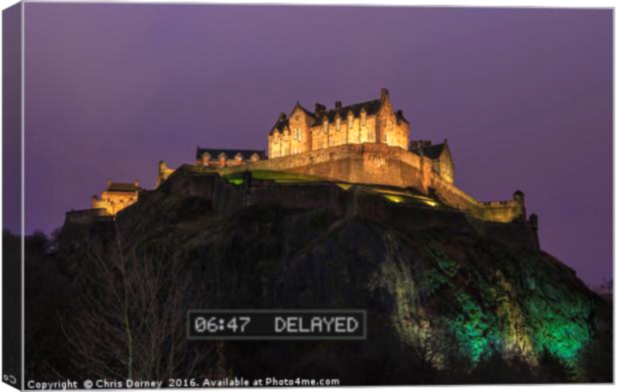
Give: 6:47
